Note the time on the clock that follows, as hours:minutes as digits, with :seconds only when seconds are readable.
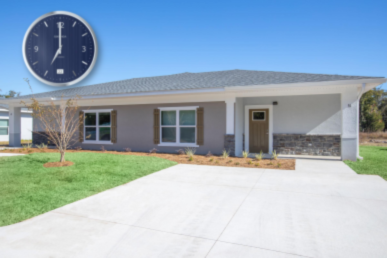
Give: 7:00
